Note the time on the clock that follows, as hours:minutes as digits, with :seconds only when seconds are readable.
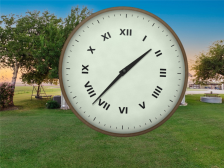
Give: 1:37
